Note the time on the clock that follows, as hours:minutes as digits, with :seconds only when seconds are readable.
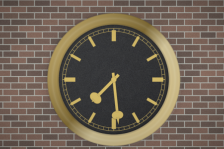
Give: 7:29
